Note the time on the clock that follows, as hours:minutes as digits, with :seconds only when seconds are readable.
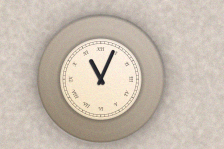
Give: 11:04
